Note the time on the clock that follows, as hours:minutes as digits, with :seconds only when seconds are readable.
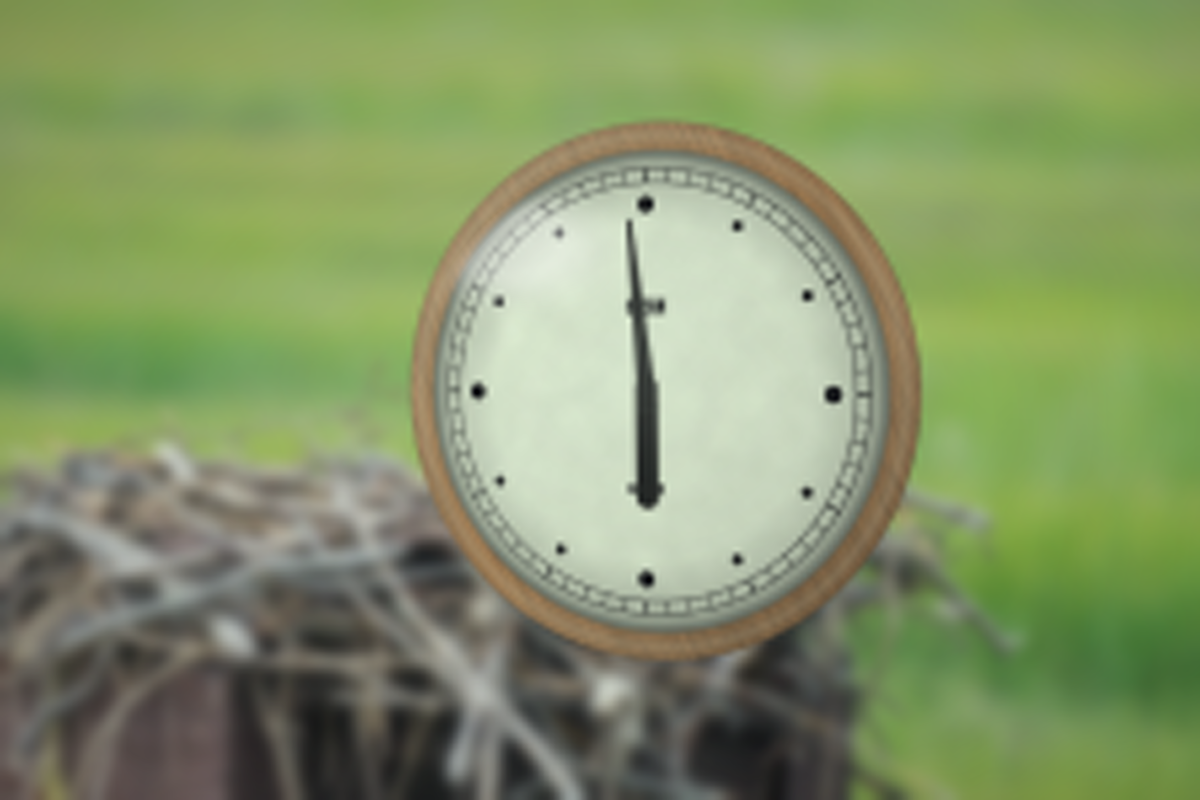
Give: 5:59
